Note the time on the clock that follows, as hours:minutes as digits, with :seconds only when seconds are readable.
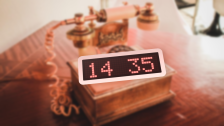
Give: 14:35
